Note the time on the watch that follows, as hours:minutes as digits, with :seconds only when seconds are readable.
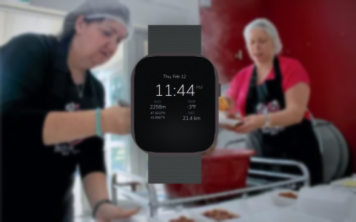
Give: 11:44
